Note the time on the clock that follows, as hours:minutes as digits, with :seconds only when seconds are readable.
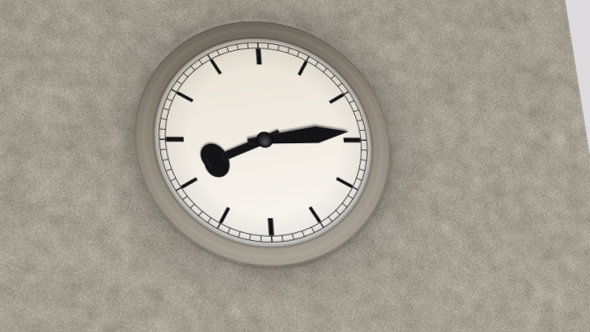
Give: 8:14
